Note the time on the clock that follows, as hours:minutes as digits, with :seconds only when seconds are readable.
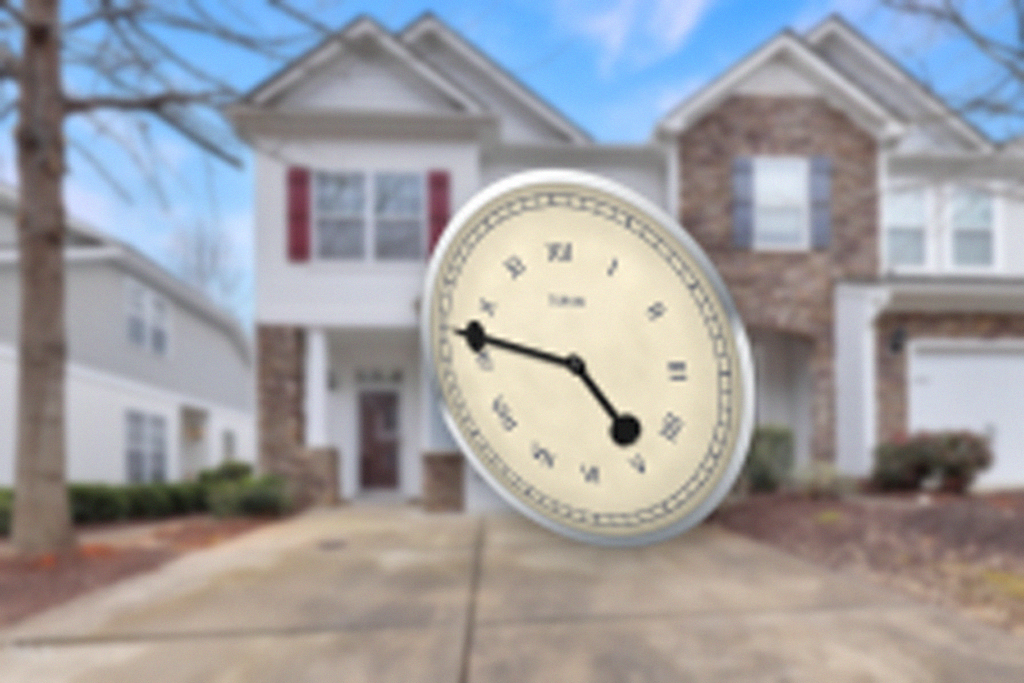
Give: 4:47
